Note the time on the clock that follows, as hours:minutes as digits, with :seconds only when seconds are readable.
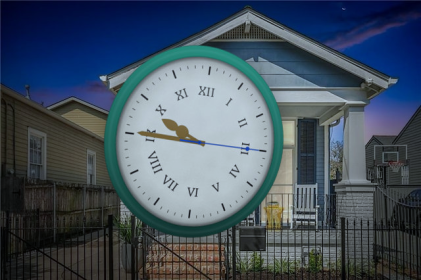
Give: 9:45:15
